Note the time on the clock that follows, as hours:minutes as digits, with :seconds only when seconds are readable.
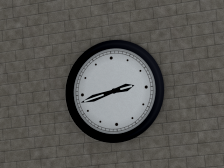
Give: 2:43
